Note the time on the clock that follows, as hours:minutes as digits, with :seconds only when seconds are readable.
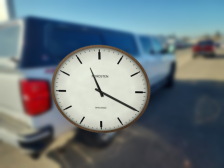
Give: 11:20
